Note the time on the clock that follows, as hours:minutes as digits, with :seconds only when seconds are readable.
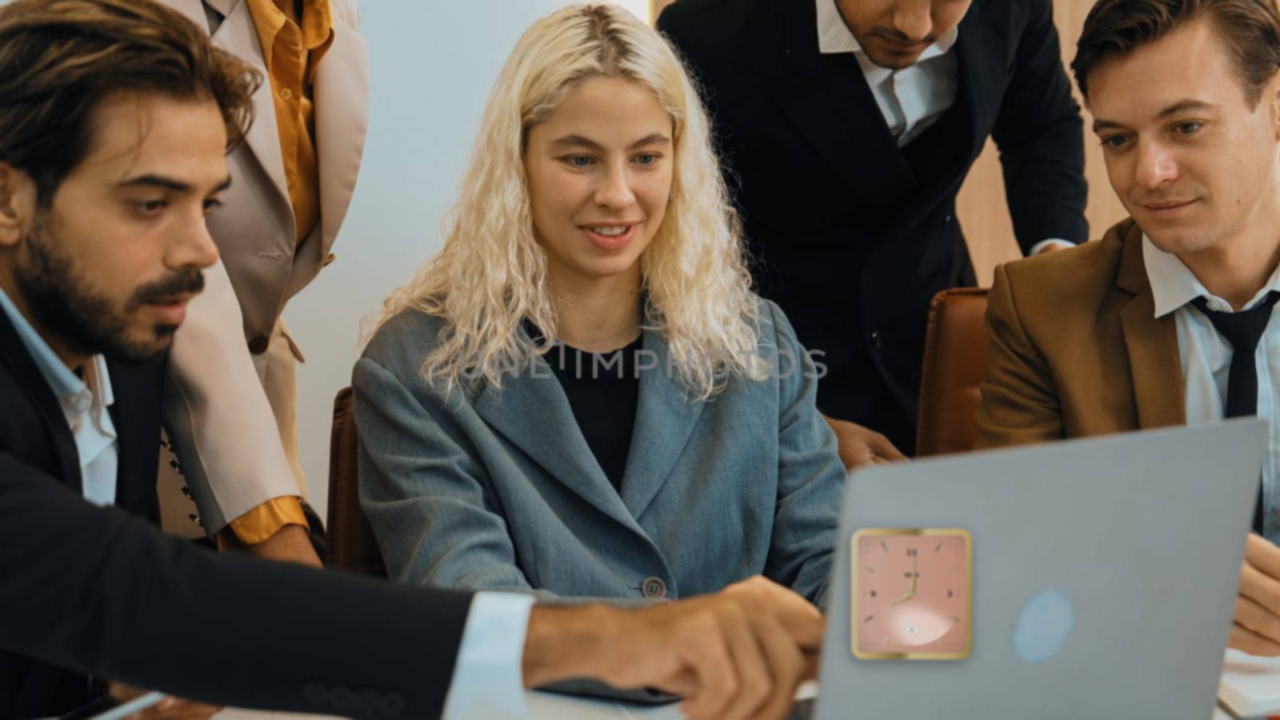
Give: 8:01
